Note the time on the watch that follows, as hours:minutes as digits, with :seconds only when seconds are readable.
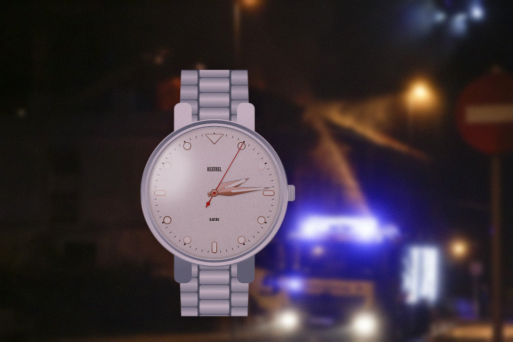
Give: 2:14:05
